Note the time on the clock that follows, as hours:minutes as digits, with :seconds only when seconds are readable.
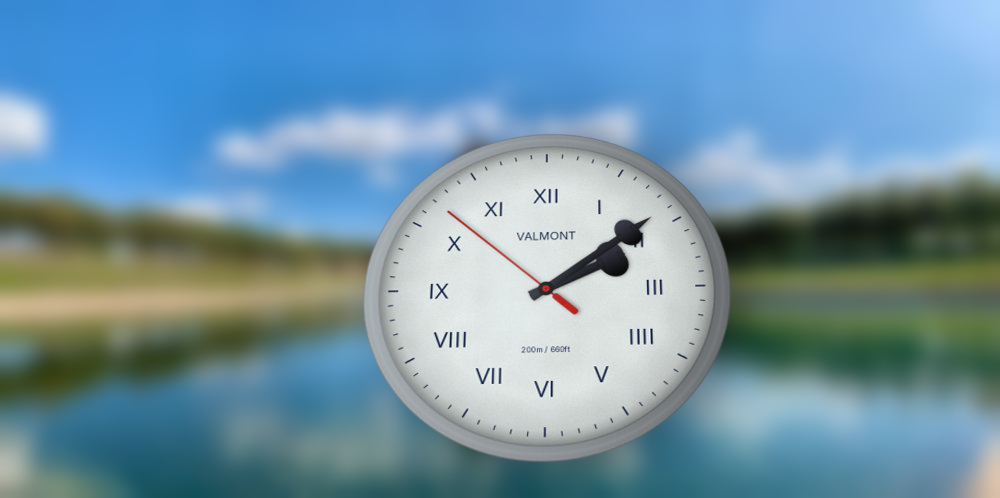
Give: 2:08:52
